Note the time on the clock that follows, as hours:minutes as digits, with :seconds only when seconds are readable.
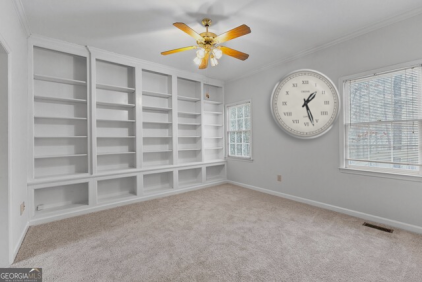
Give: 1:27
